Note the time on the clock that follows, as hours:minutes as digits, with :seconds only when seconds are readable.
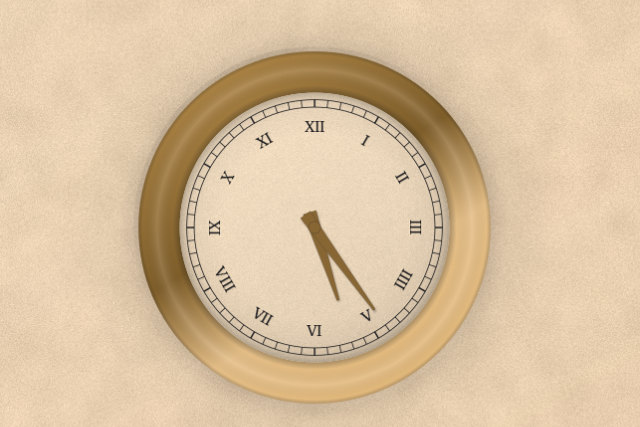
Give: 5:24
